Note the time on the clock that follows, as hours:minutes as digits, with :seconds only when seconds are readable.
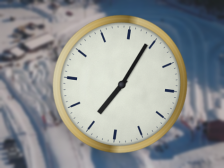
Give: 7:04
